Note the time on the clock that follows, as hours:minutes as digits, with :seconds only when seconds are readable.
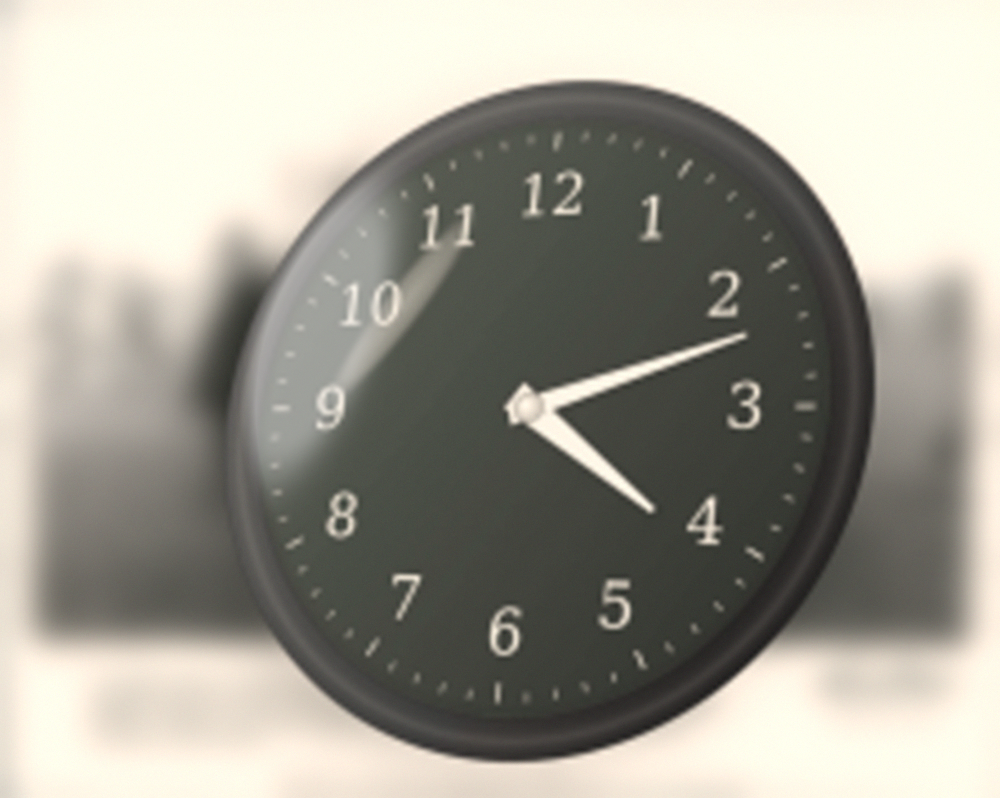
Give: 4:12
